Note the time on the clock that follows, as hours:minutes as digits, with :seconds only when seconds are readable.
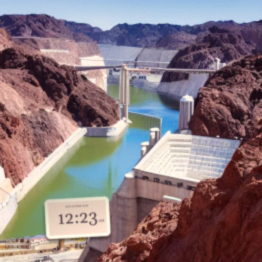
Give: 12:23
